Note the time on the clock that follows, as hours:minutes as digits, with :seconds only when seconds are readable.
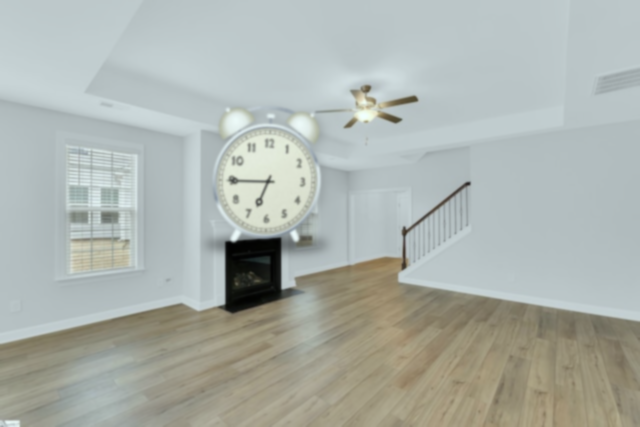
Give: 6:45
